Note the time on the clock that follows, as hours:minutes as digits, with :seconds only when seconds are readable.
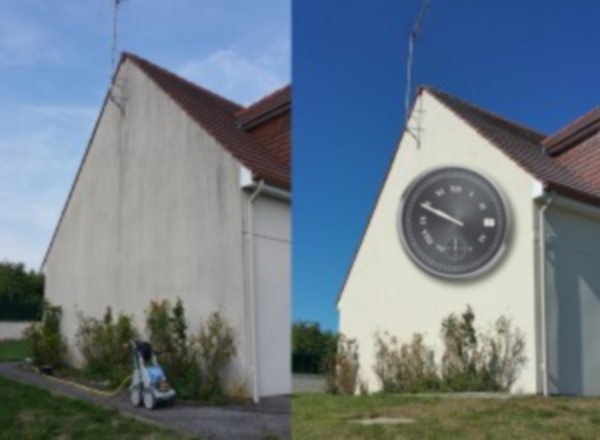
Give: 9:49
